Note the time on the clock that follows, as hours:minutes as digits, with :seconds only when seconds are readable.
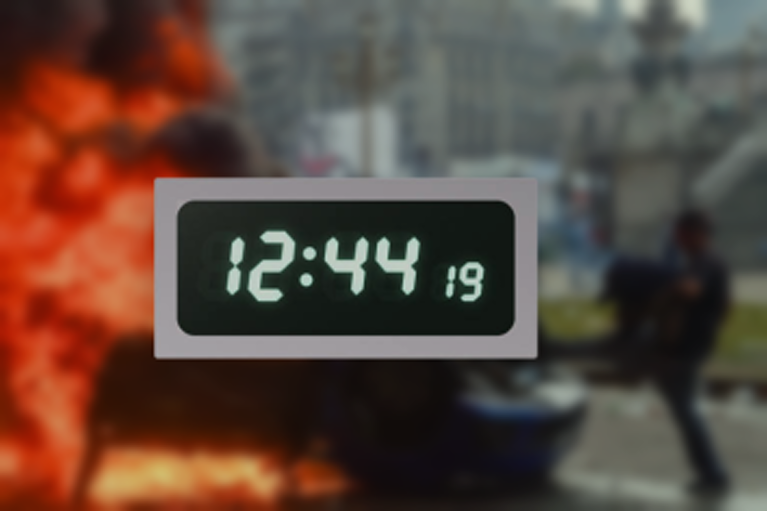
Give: 12:44:19
